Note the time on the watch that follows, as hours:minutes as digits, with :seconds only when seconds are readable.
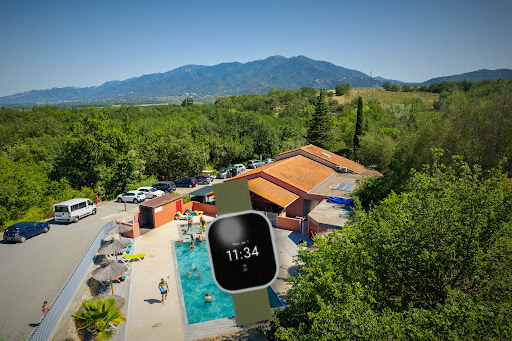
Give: 11:34
